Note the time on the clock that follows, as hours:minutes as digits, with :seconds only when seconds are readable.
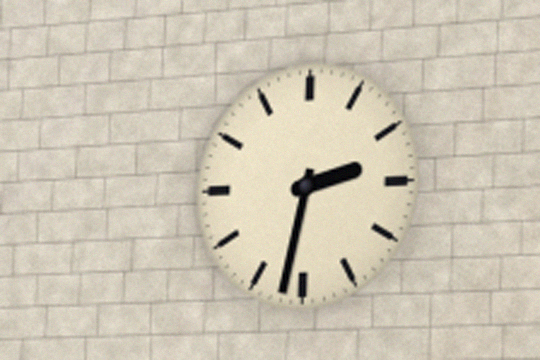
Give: 2:32
